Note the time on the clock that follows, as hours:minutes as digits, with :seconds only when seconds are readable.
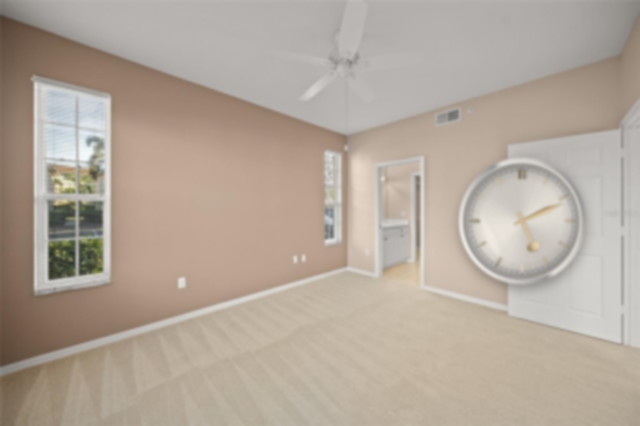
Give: 5:11
